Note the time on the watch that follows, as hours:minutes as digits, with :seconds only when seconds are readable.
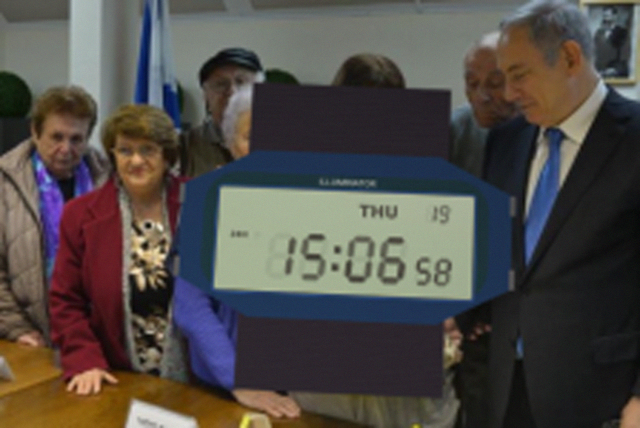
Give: 15:06:58
